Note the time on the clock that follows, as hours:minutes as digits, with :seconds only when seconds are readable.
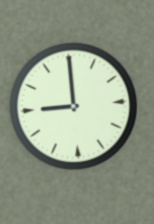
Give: 9:00
